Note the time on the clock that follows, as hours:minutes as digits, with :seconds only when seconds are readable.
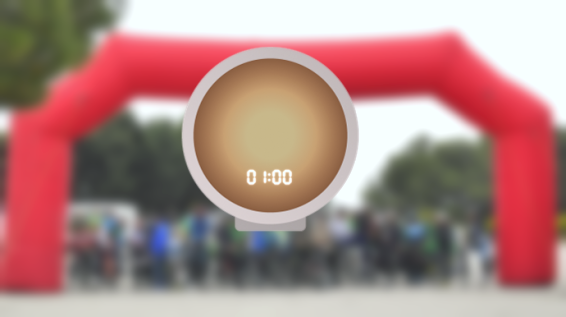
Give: 1:00
